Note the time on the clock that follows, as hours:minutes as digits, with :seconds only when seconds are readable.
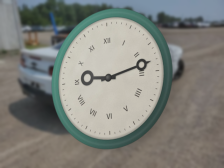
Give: 9:13
